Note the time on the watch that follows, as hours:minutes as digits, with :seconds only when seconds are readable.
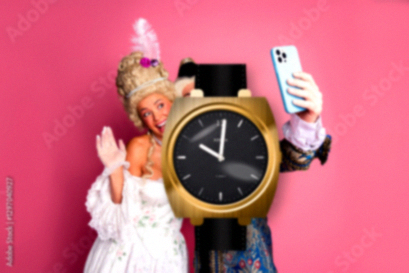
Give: 10:01
